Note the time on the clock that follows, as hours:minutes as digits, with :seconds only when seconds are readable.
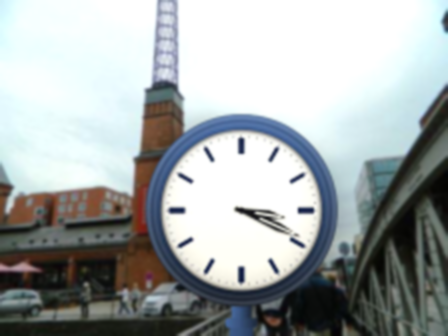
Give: 3:19
